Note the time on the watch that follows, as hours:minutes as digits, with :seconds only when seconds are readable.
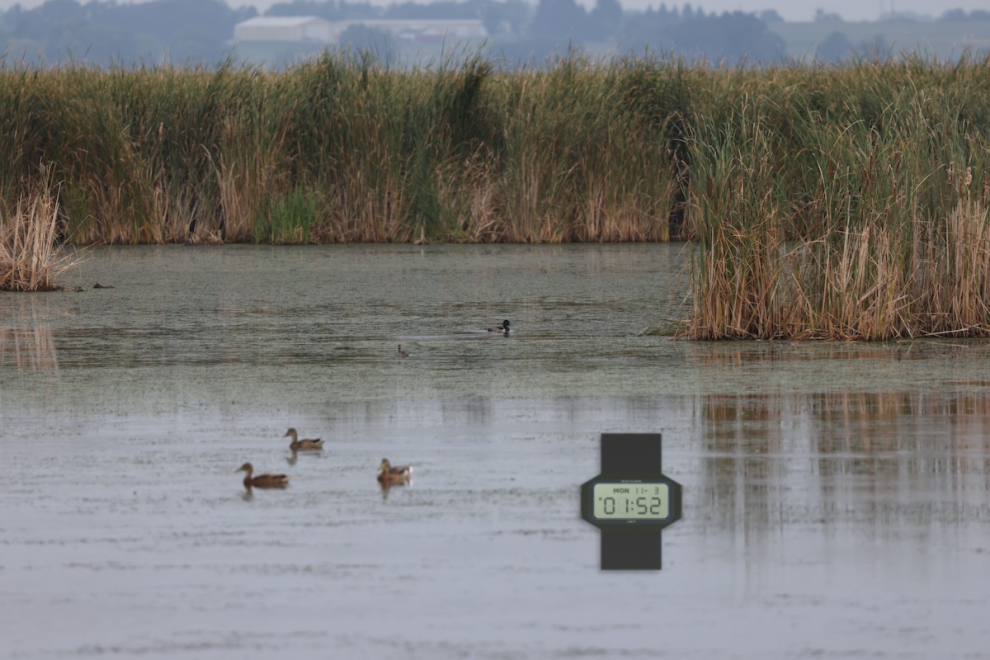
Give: 1:52
